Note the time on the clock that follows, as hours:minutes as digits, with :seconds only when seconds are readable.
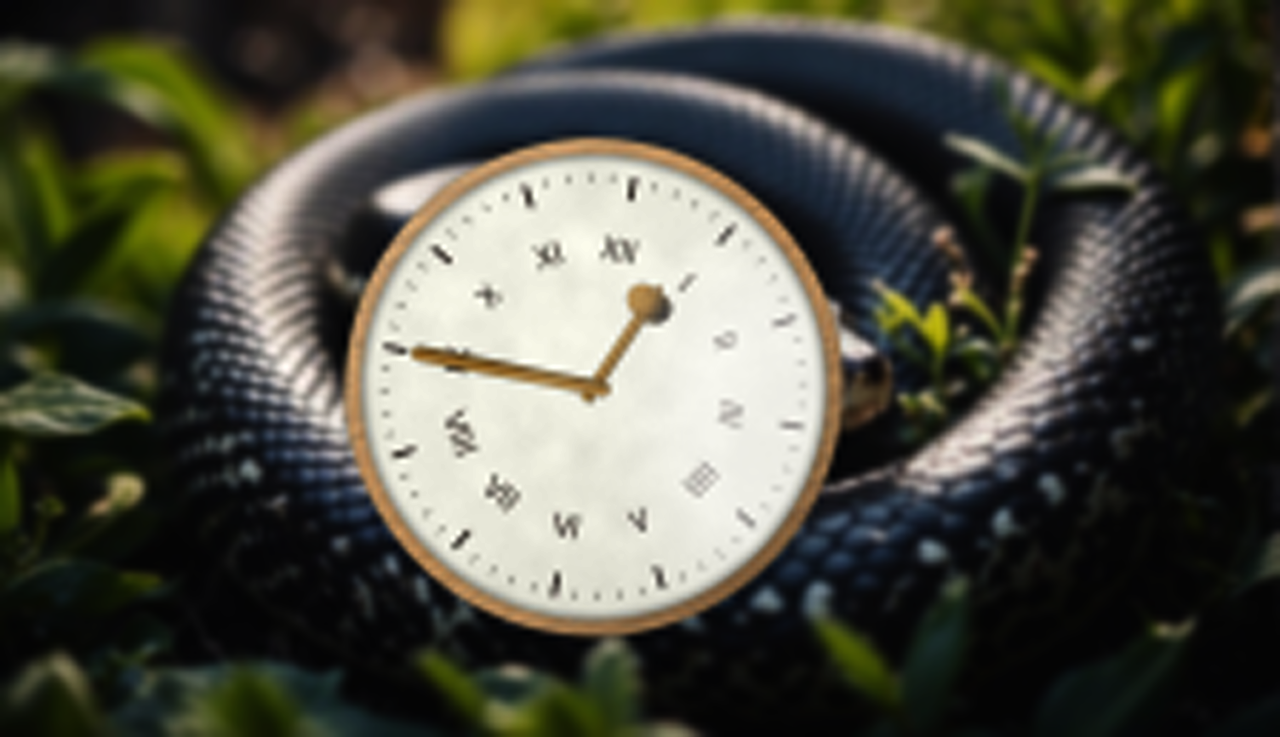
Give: 12:45
